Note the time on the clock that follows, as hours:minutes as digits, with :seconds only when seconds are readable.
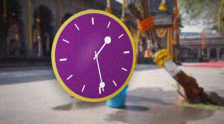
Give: 1:29
